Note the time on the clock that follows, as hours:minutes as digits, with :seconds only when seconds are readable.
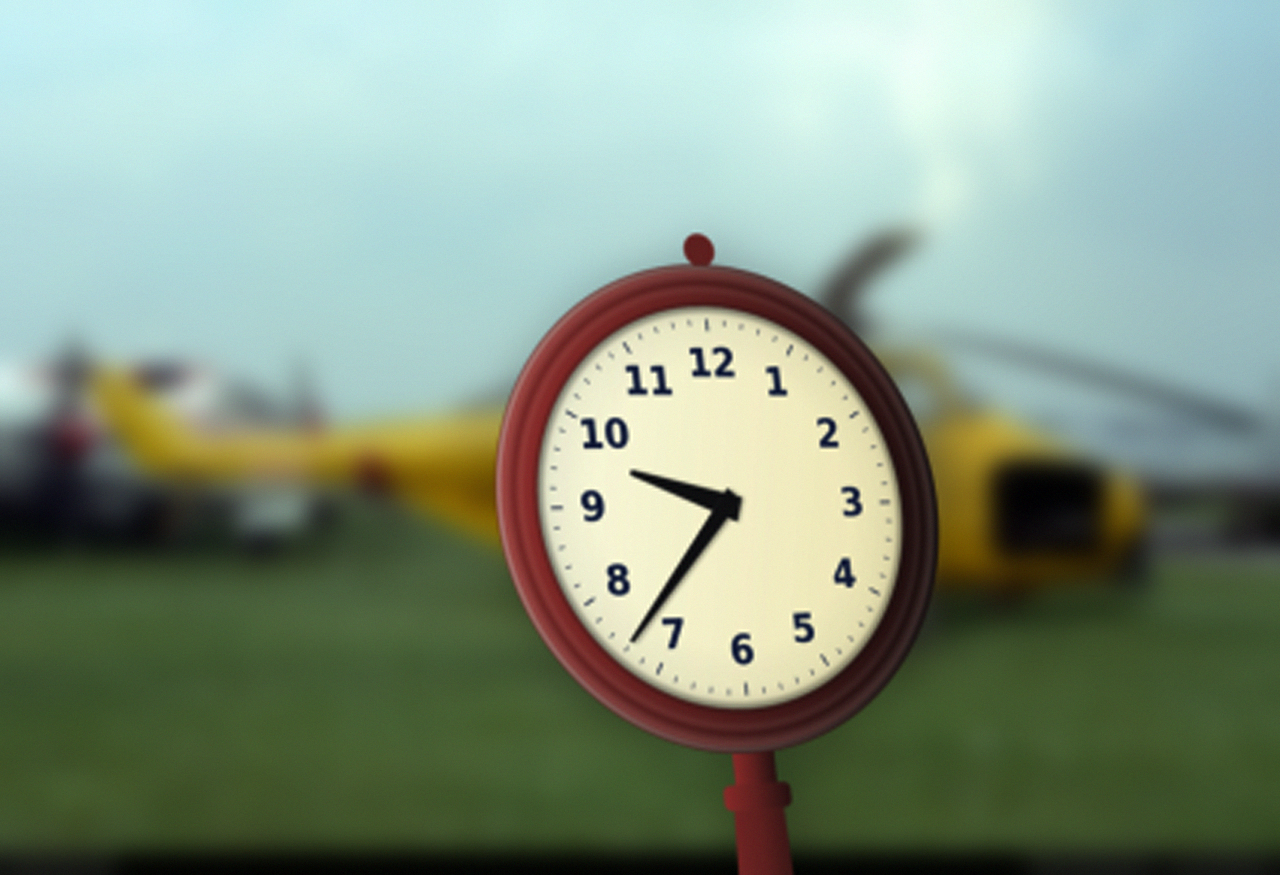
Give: 9:37
